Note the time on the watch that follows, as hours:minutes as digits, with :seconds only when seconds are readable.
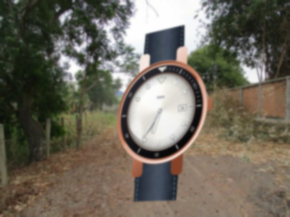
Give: 6:36
